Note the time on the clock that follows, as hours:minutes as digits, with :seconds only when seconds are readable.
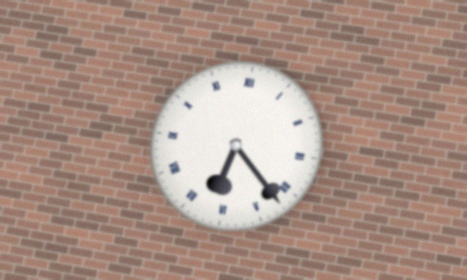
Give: 6:22
